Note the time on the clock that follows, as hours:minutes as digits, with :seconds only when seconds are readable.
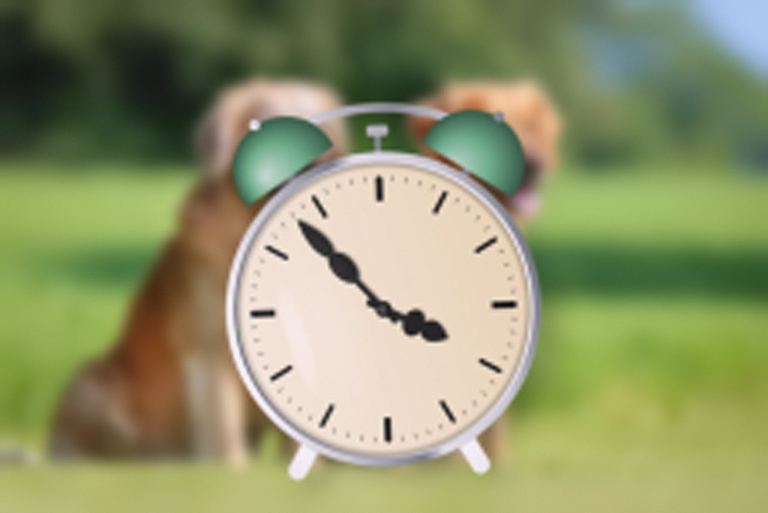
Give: 3:53
